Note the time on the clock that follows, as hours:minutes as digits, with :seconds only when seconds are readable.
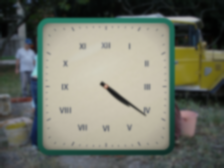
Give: 4:21
